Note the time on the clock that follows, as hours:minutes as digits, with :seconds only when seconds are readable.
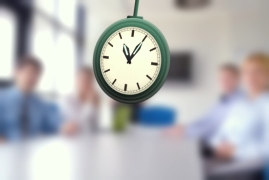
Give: 11:05
